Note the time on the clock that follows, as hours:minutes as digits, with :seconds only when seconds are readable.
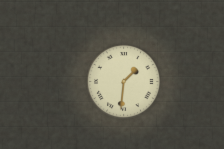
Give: 1:31
